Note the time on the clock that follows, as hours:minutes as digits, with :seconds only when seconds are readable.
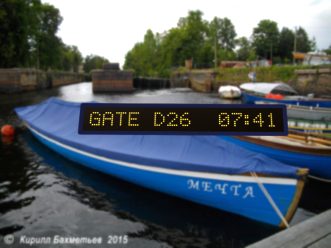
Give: 7:41
